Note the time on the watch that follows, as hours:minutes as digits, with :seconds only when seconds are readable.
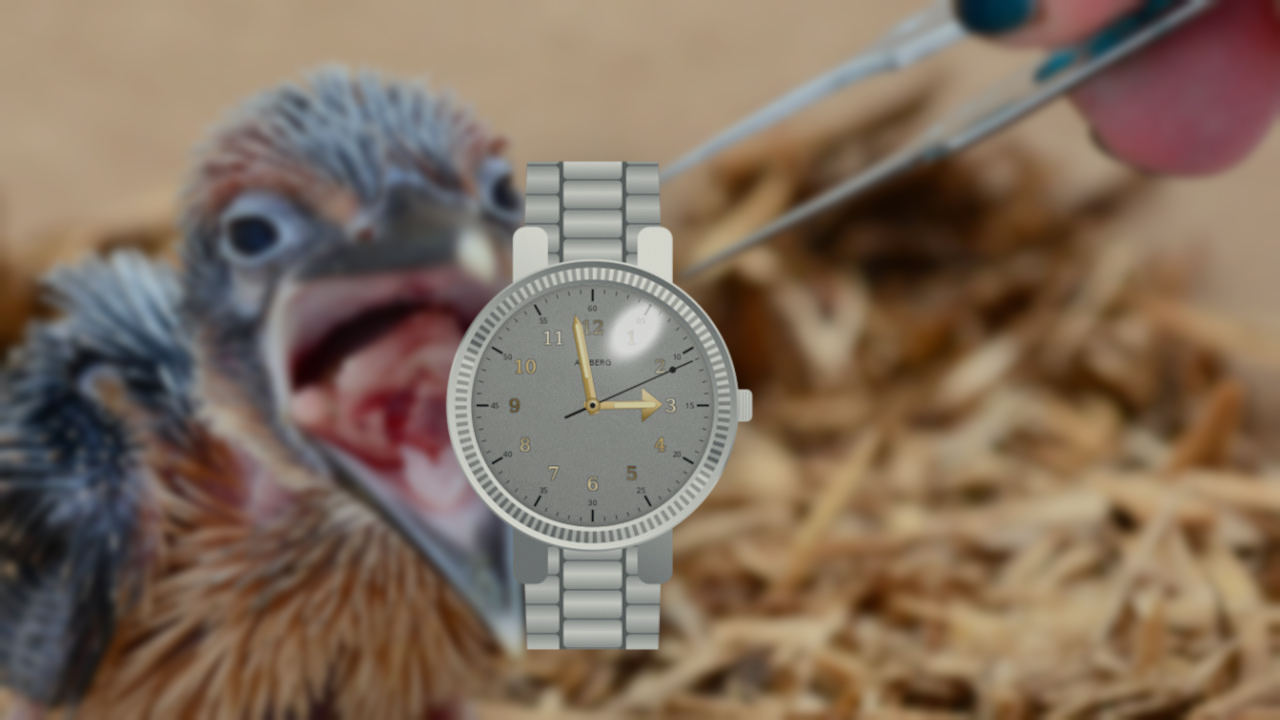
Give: 2:58:11
